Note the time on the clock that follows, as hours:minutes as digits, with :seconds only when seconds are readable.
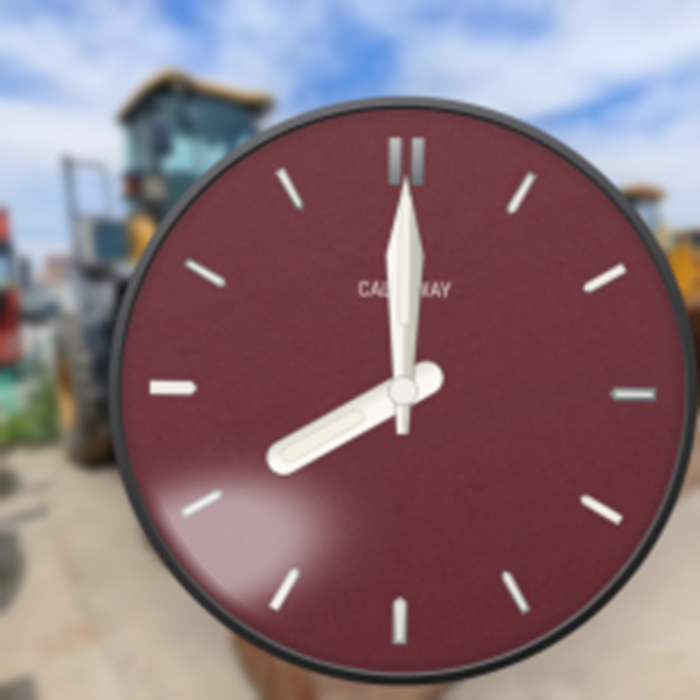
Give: 8:00
